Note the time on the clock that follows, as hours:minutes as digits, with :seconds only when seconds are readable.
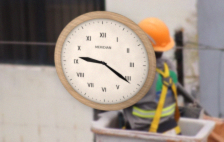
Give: 9:21
